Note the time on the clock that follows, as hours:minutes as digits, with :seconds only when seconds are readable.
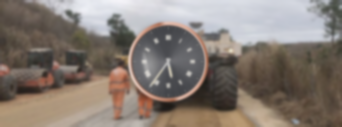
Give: 5:36
